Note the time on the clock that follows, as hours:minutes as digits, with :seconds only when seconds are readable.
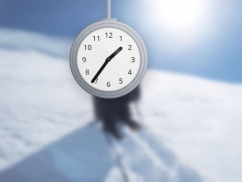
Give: 1:36
